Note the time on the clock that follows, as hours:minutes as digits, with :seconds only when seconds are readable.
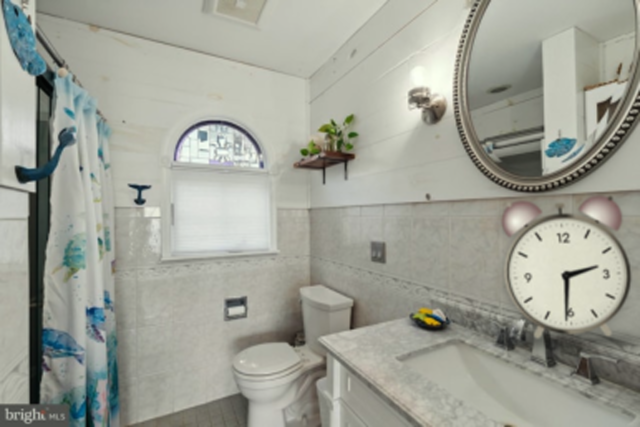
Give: 2:31
